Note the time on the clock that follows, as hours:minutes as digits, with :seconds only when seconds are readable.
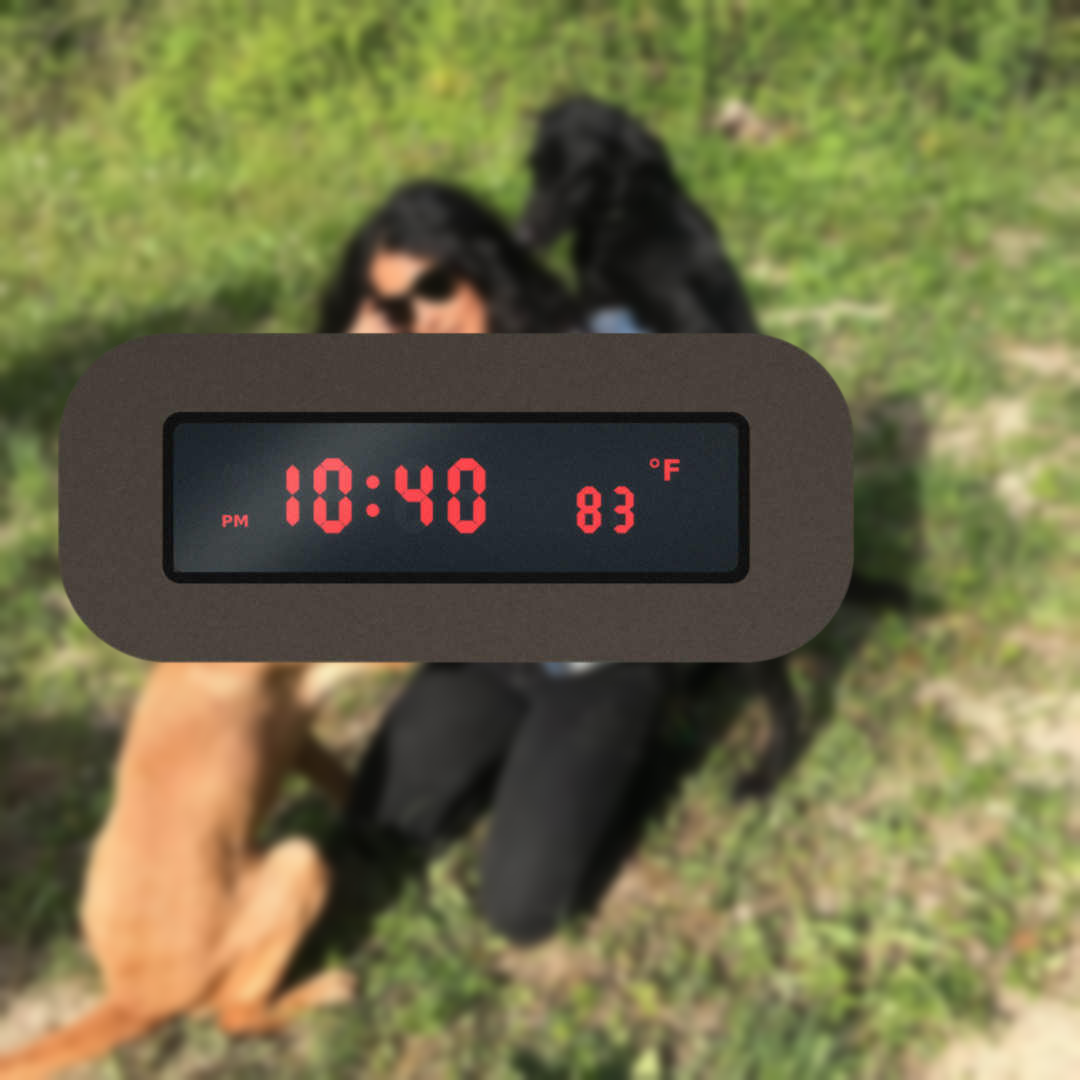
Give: 10:40
